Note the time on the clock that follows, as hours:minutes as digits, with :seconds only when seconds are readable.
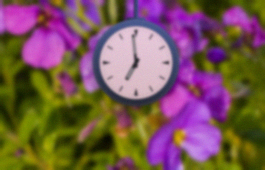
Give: 6:59
